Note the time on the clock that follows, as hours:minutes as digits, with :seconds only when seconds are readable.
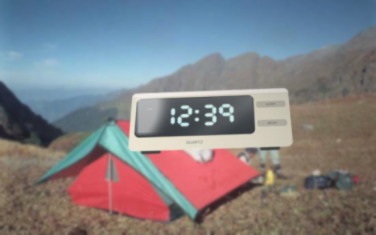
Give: 12:39
